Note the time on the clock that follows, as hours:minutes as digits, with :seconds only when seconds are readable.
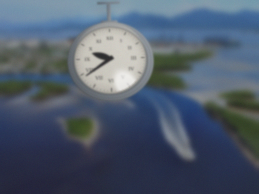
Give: 9:39
